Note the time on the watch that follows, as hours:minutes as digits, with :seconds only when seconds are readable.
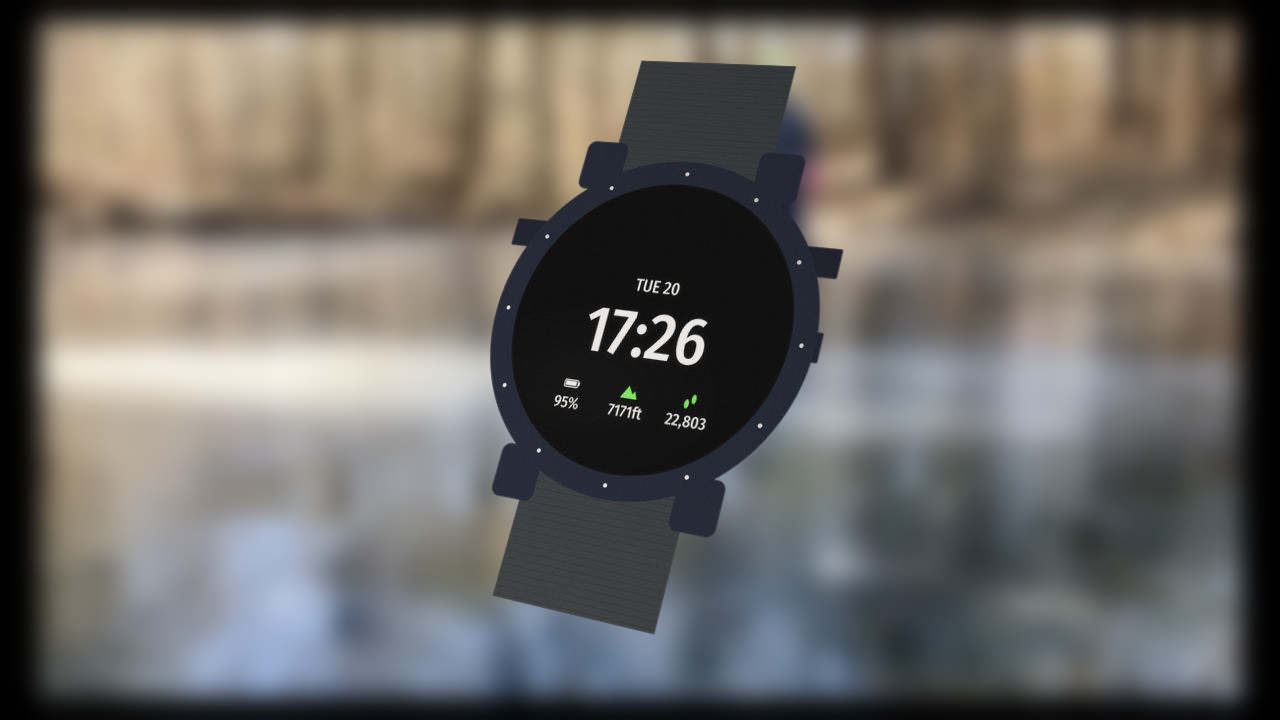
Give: 17:26
